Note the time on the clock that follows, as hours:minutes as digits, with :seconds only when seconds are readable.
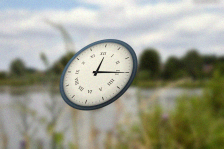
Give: 12:15
